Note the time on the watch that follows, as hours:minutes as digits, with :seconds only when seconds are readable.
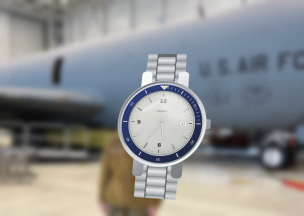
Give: 5:36
